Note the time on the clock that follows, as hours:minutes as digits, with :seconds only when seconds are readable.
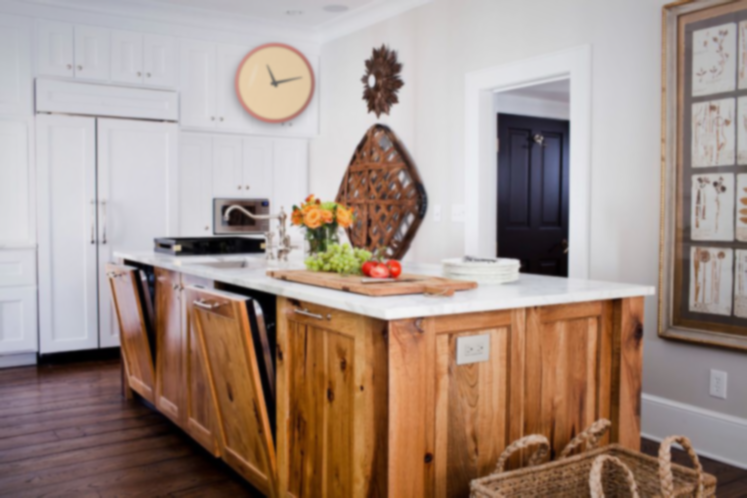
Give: 11:13
